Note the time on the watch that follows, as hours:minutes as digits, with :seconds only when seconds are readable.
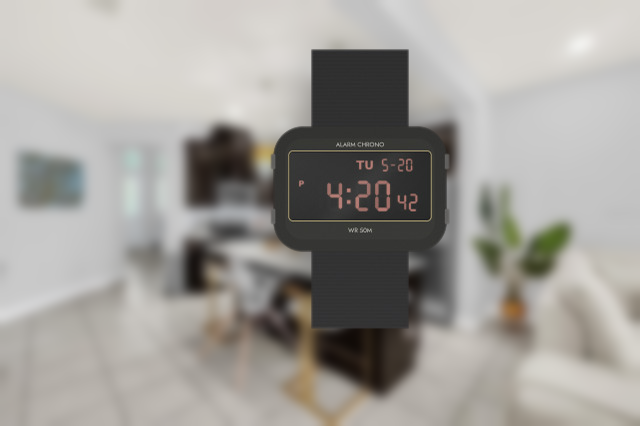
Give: 4:20:42
